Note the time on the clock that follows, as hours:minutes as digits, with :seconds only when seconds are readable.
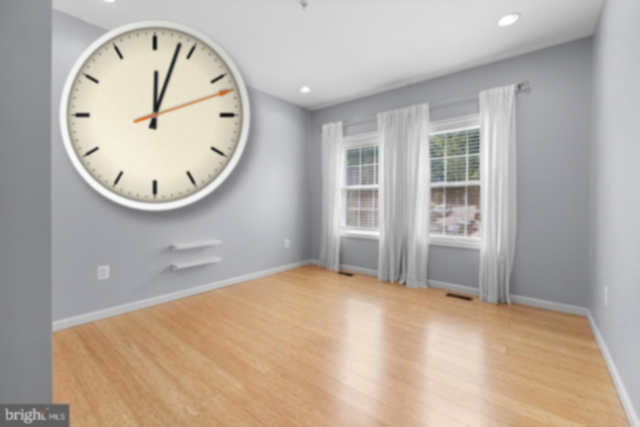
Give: 12:03:12
